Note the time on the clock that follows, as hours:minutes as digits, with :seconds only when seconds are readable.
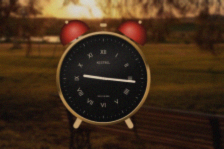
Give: 9:16
